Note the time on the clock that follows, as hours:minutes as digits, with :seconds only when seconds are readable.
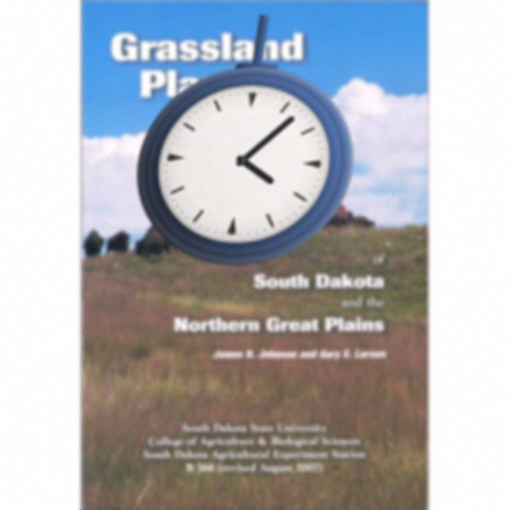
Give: 4:07
